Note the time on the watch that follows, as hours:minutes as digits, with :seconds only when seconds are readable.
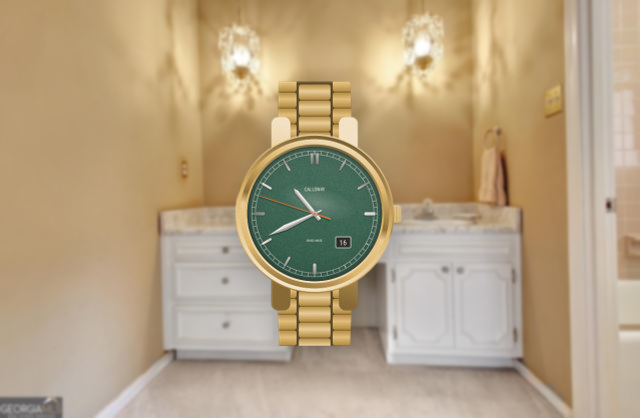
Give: 10:40:48
